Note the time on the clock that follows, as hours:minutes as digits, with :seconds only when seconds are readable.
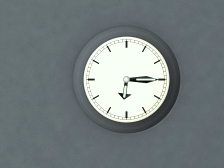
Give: 6:15
